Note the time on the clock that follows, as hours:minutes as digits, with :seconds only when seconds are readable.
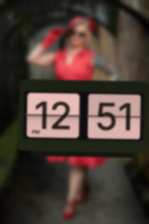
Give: 12:51
